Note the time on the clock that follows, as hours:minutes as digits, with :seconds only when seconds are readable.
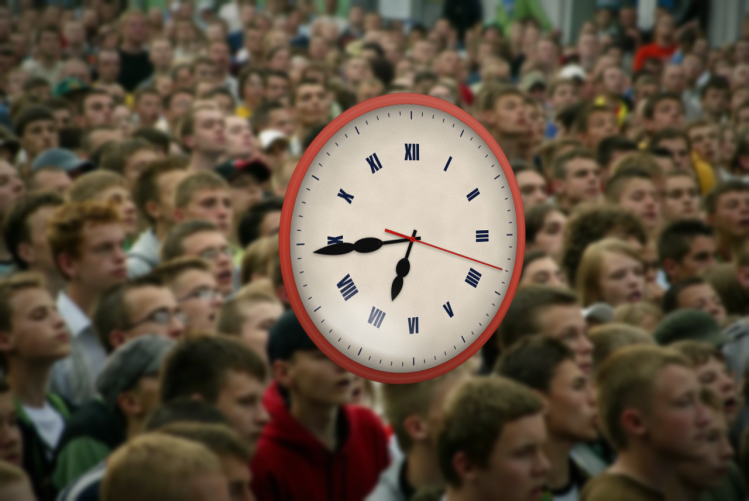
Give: 6:44:18
